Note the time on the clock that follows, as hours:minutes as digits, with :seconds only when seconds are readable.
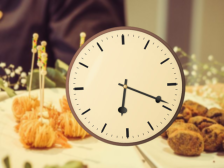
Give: 6:19
